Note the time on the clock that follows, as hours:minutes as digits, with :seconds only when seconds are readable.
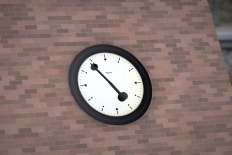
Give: 4:54
